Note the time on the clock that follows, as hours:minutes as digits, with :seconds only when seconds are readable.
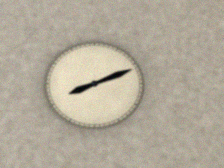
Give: 8:11
